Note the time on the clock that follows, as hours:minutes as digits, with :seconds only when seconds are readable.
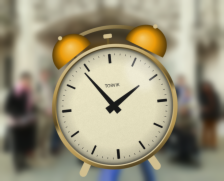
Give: 1:54
